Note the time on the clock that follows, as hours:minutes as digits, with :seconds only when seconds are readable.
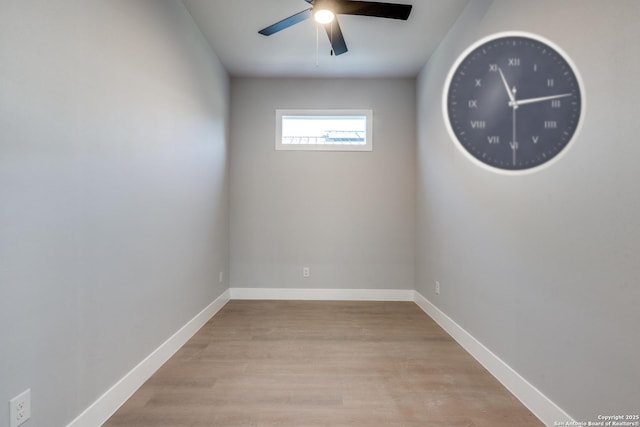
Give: 11:13:30
